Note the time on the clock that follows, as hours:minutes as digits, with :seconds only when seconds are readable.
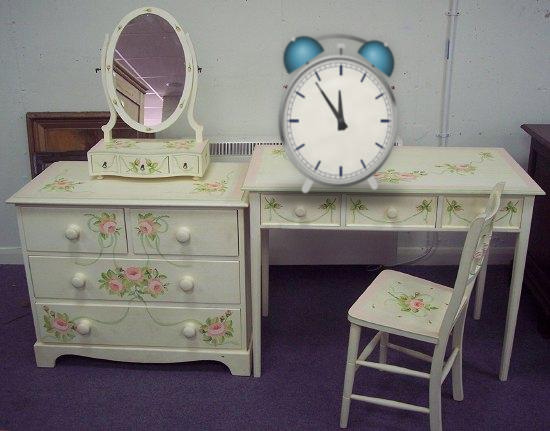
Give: 11:54
